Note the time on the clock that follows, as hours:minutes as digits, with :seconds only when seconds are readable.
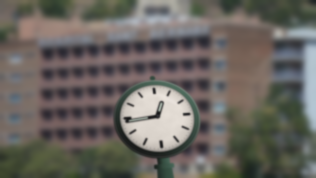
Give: 12:44
